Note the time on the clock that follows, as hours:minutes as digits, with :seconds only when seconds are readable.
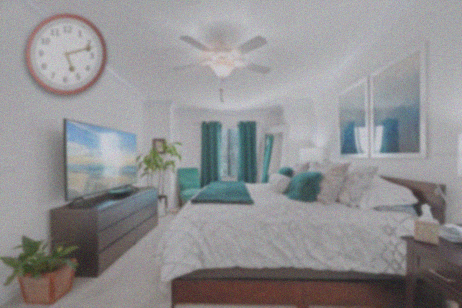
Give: 5:12
